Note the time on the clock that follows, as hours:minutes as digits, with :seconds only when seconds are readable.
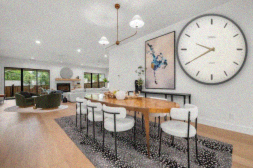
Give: 9:40
